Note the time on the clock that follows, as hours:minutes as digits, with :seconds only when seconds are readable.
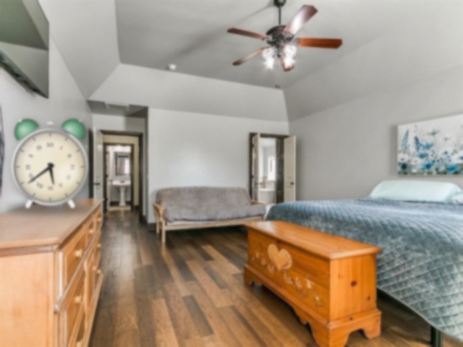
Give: 5:39
